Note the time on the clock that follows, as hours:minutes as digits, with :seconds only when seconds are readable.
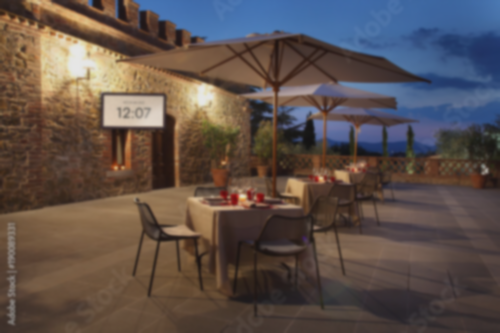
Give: 12:07
